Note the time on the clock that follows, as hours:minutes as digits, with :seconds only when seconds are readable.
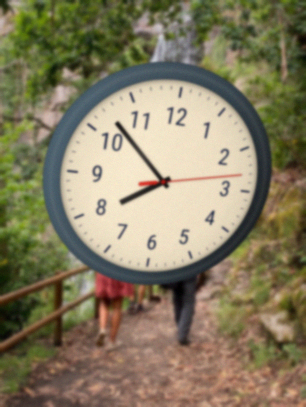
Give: 7:52:13
